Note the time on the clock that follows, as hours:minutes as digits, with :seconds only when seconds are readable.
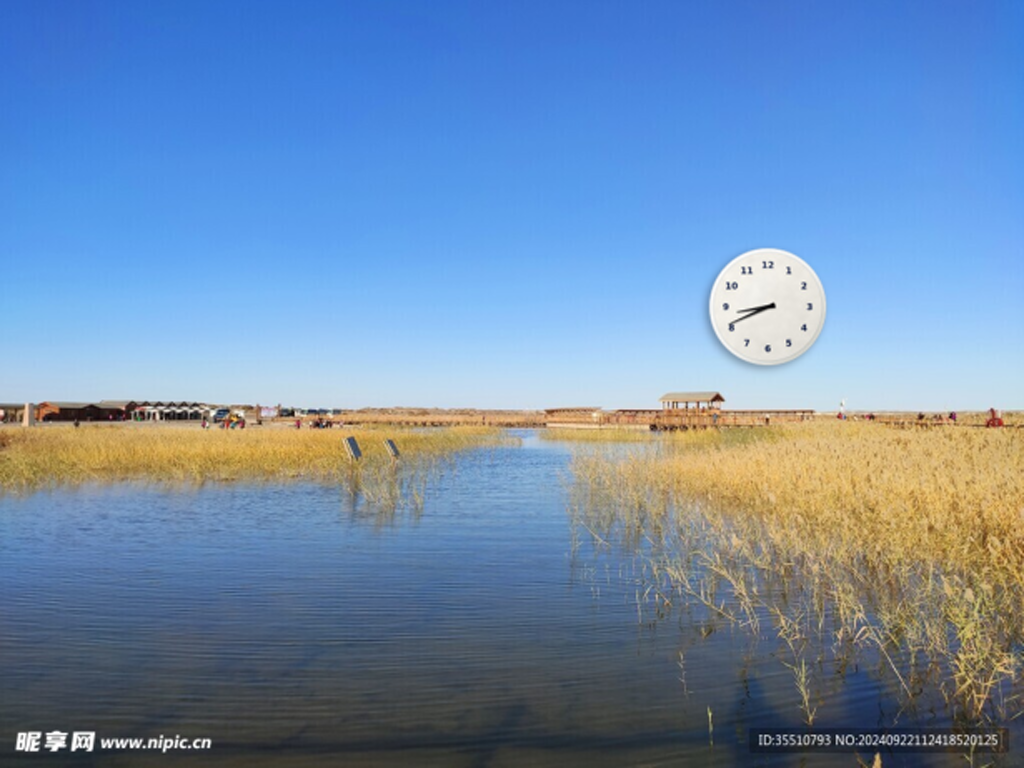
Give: 8:41
